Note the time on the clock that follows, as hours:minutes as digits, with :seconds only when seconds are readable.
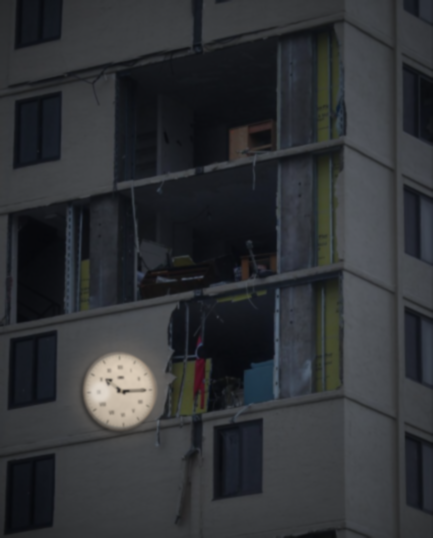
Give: 10:15
